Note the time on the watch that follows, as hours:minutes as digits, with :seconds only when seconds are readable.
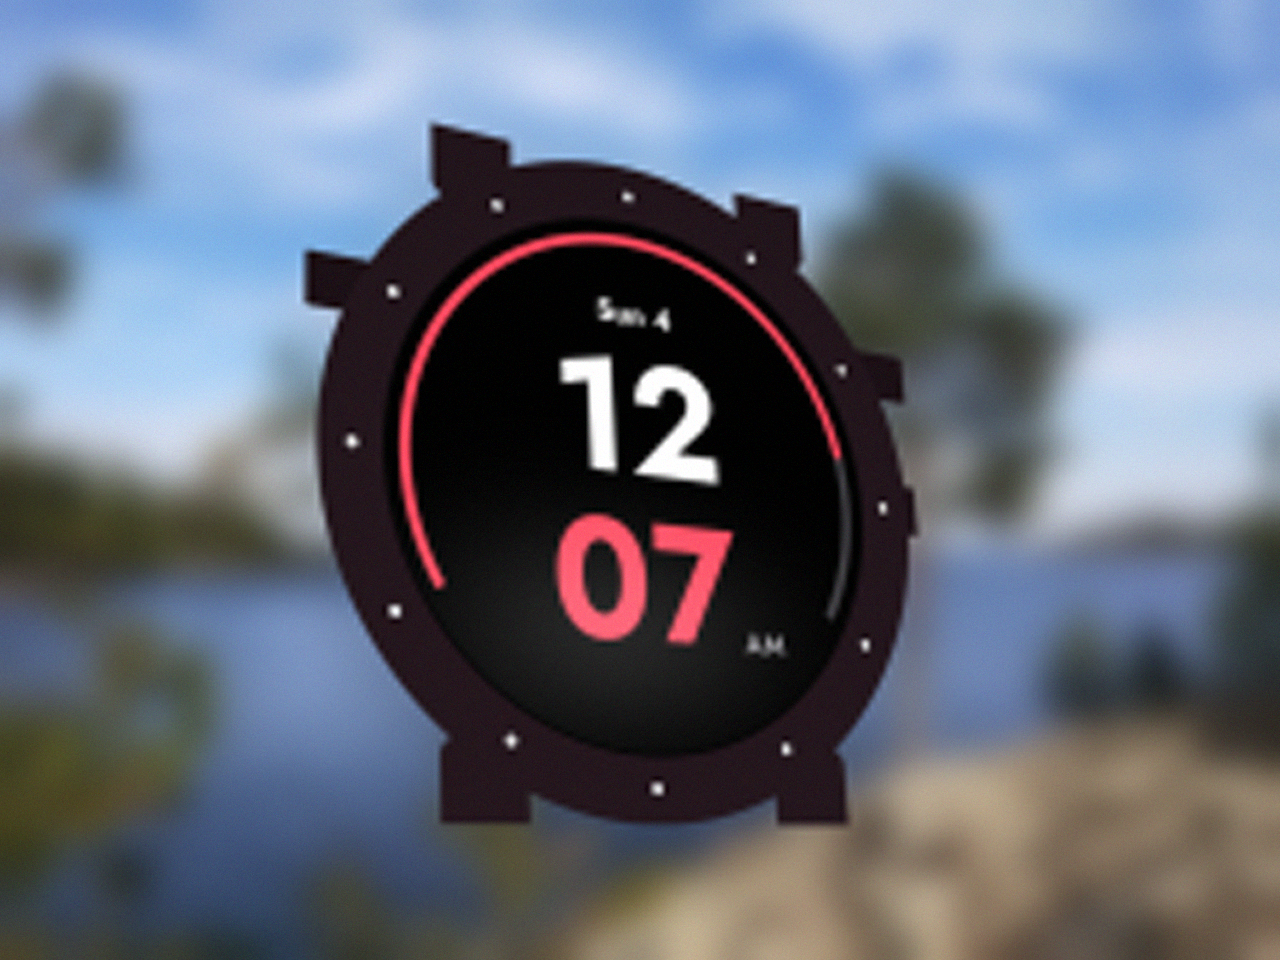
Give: 12:07
